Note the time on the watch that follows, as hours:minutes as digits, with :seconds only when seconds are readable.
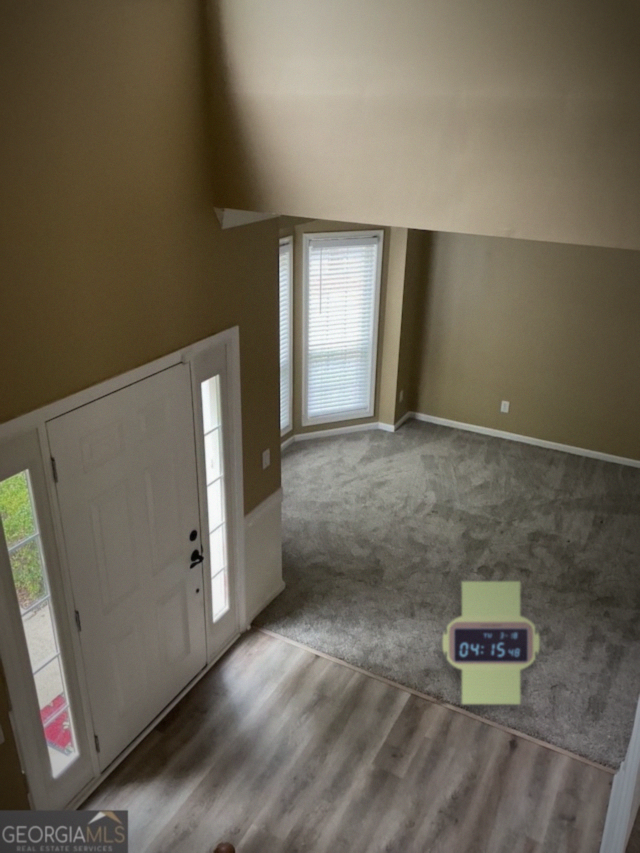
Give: 4:15
